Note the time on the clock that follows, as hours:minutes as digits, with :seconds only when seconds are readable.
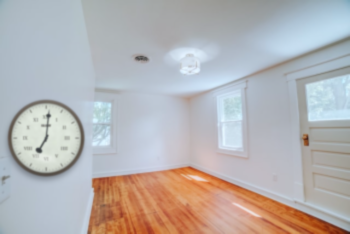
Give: 7:01
